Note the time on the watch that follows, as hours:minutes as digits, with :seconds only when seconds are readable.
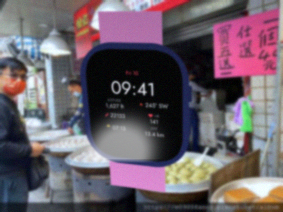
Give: 9:41
